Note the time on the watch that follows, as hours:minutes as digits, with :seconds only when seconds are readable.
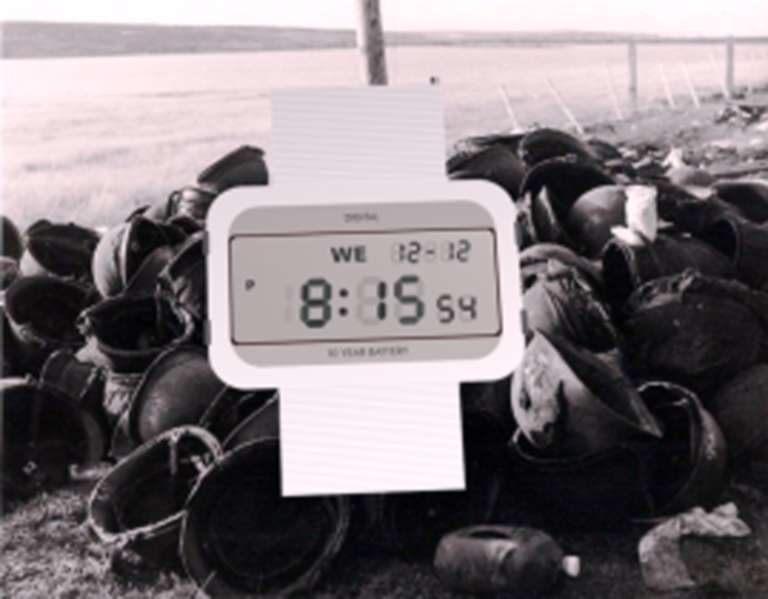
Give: 8:15:54
